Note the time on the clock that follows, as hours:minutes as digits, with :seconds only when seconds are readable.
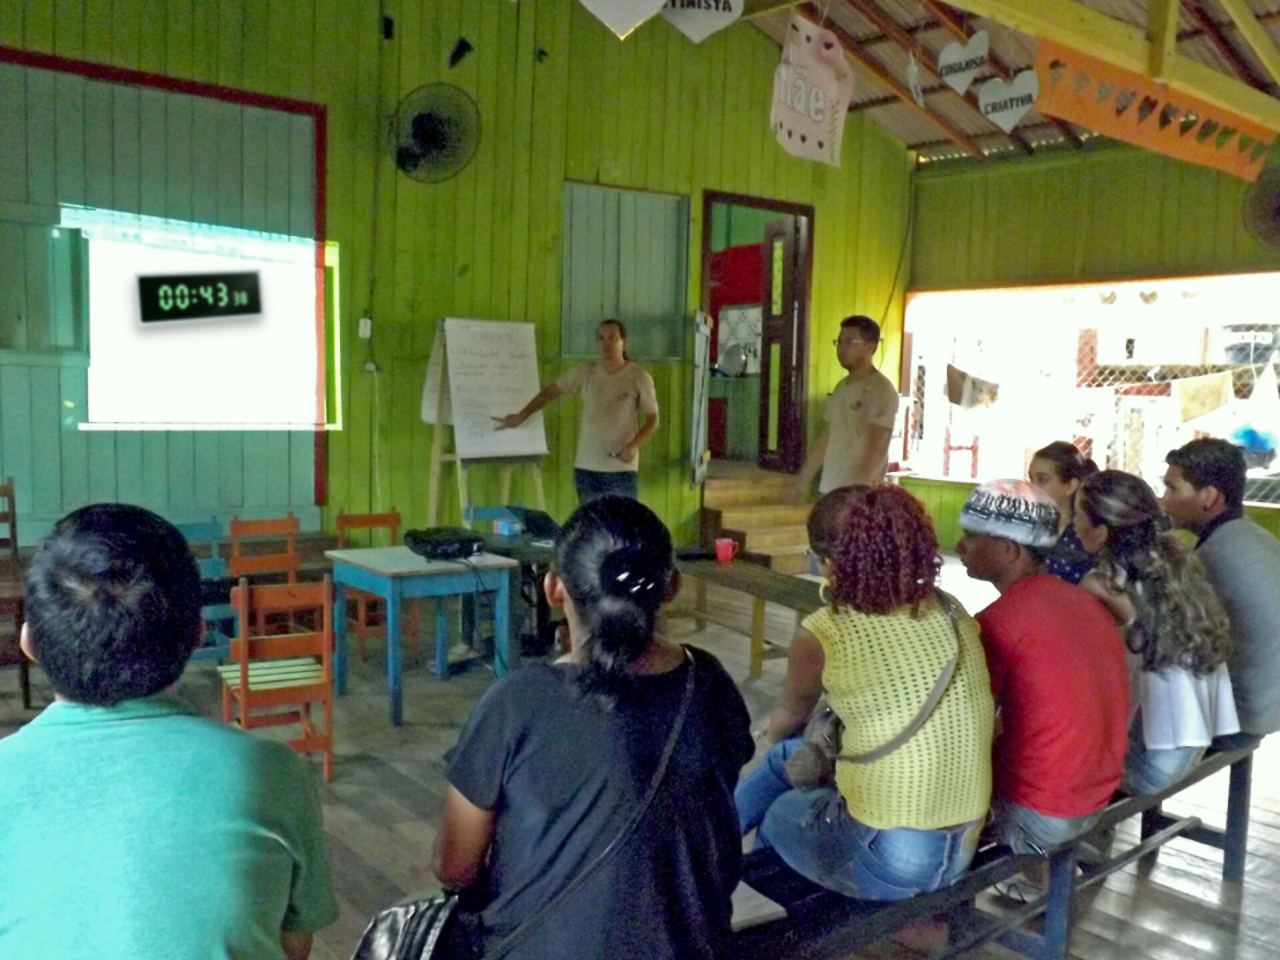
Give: 0:43
